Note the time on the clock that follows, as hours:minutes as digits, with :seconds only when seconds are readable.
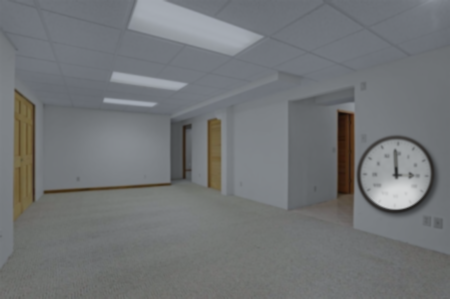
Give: 2:59
